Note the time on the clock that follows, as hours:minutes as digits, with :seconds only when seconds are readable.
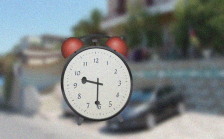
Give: 9:31
